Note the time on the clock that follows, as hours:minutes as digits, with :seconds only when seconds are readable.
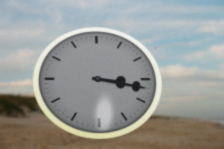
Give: 3:17
